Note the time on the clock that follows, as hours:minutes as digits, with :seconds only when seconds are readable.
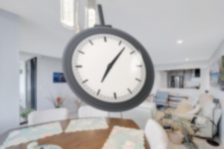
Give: 7:07
